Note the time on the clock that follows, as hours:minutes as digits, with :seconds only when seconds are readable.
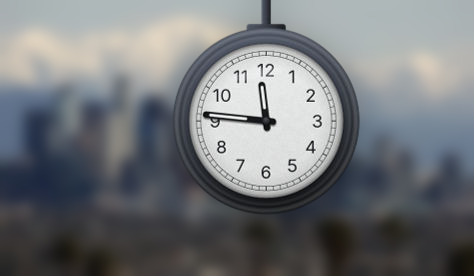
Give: 11:46
